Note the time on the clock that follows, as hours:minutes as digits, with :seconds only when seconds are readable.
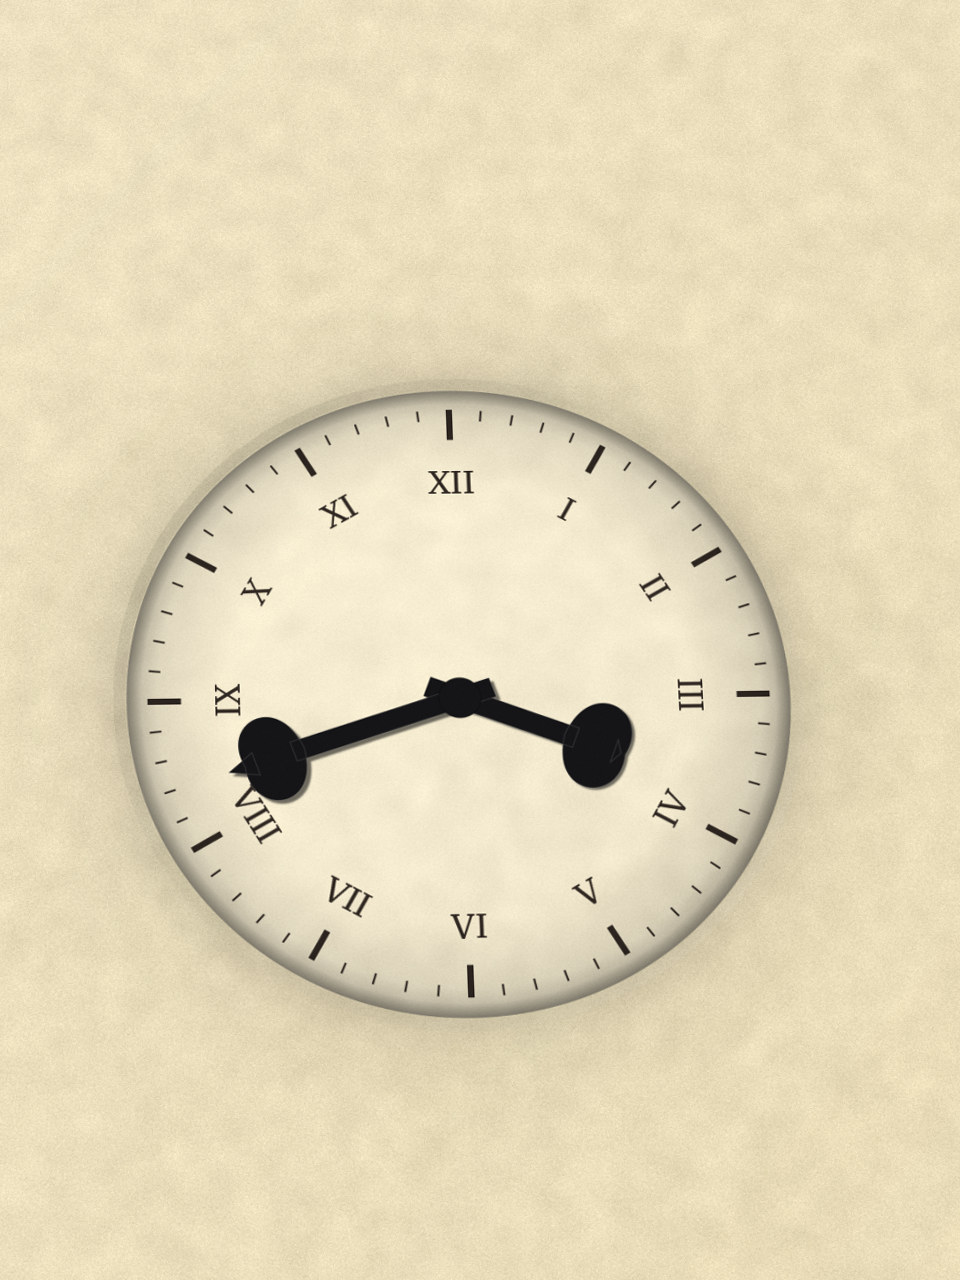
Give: 3:42
